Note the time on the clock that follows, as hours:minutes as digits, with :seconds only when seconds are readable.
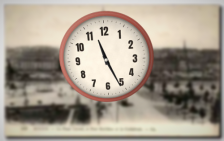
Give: 11:26
